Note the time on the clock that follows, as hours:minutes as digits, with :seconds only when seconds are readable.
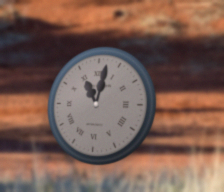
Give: 11:02
